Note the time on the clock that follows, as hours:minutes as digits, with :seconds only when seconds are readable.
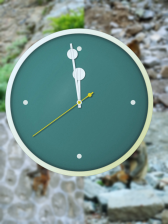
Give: 11:58:39
